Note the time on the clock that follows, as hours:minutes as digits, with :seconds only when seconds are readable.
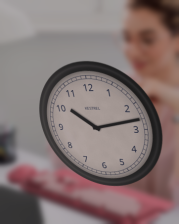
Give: 10:13
